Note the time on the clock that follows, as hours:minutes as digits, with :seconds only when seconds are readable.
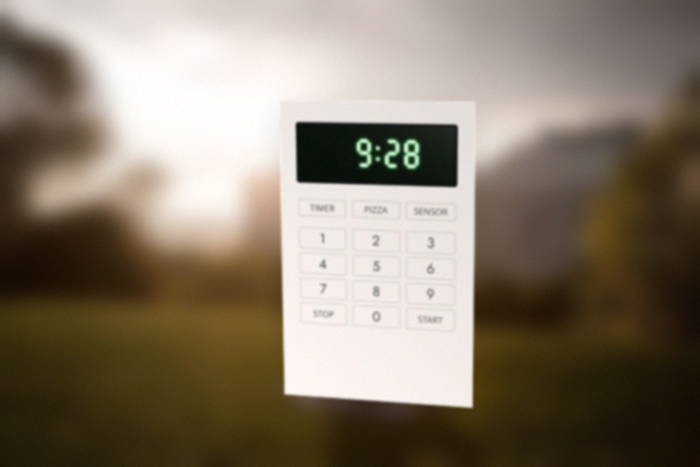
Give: 9:28
